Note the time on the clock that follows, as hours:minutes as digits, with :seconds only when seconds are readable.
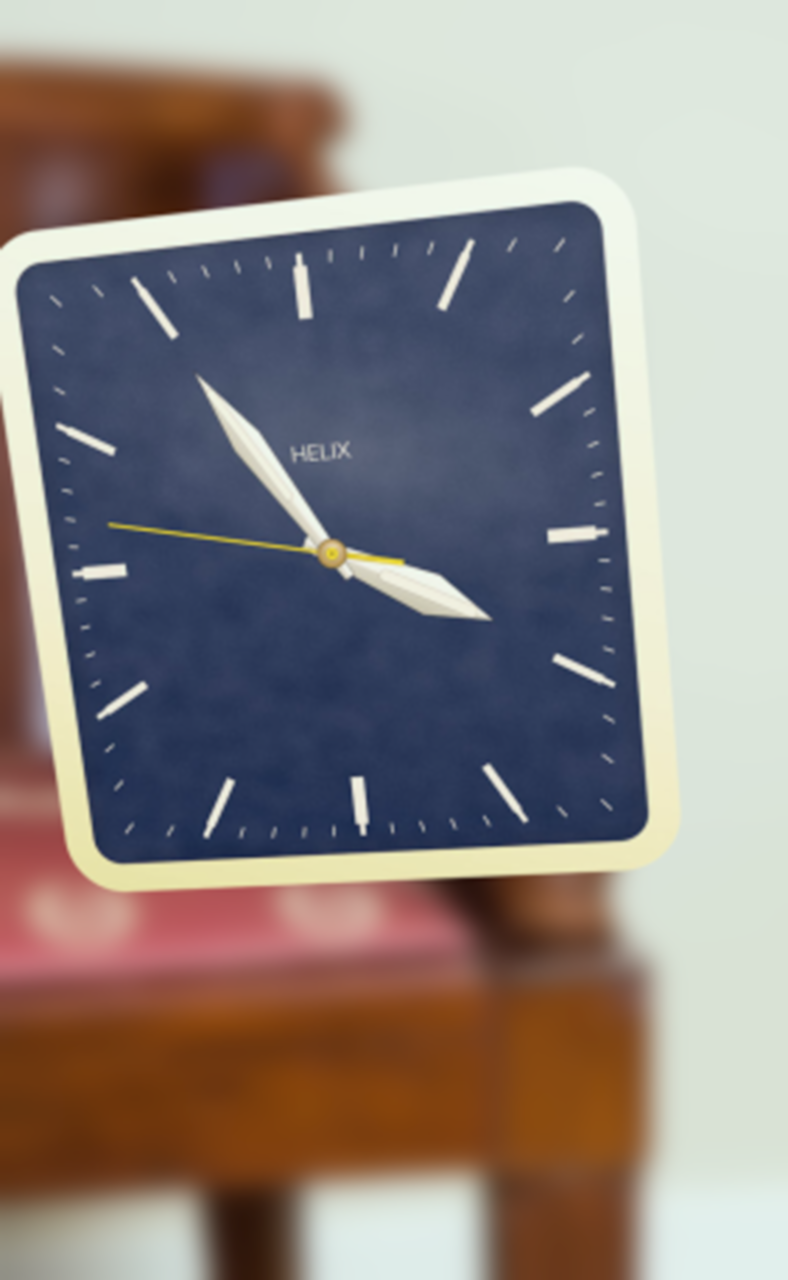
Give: 3:54:47
